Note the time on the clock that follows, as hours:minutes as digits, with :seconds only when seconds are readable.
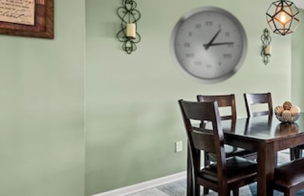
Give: 1:14
